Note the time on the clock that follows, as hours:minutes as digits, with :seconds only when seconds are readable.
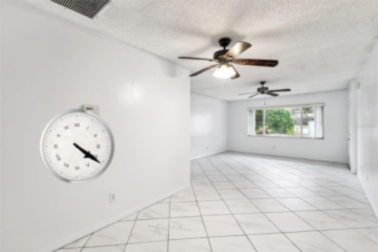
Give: 4:21
